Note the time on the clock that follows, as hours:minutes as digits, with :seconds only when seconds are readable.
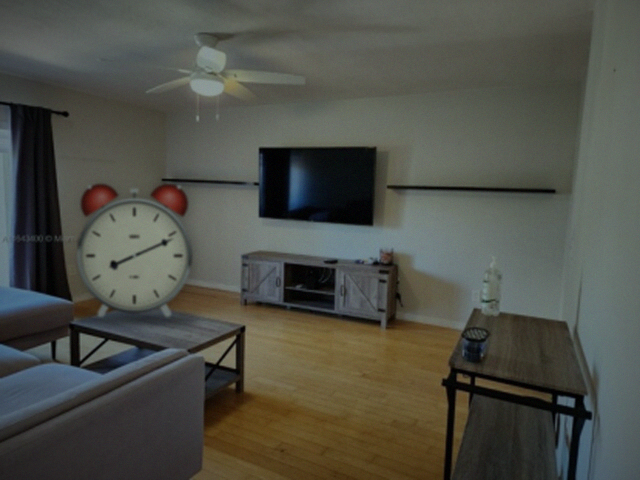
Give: 8:11
